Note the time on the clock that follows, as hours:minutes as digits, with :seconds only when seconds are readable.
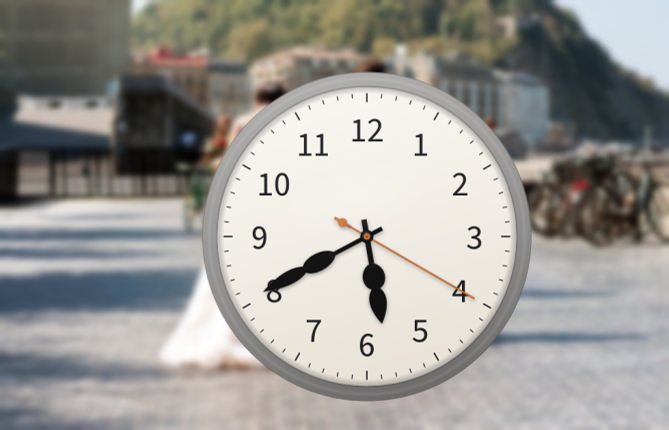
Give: 5:40:20
